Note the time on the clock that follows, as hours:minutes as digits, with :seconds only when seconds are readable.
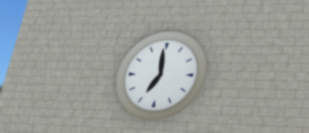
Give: 6:59
